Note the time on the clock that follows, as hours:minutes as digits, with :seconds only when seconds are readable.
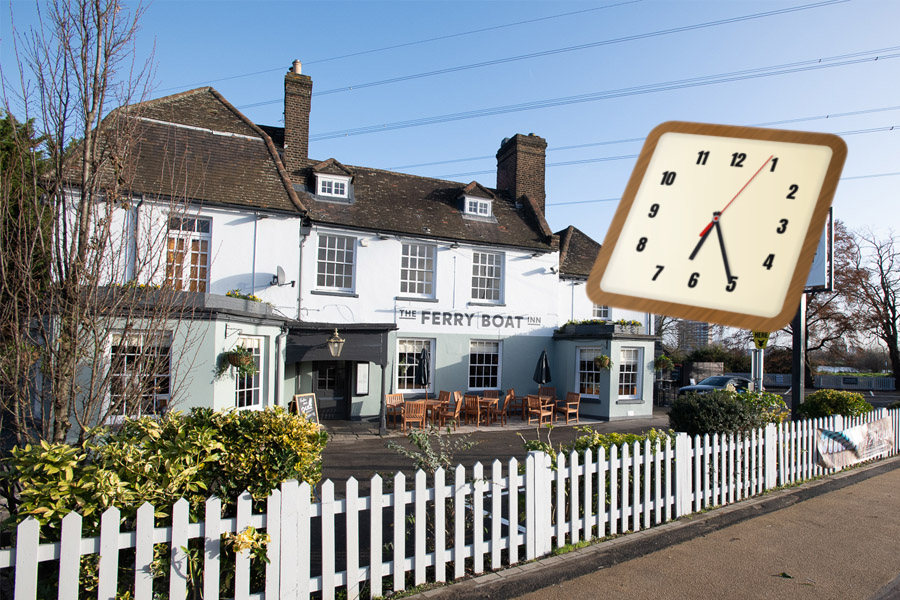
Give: 6:25:04
